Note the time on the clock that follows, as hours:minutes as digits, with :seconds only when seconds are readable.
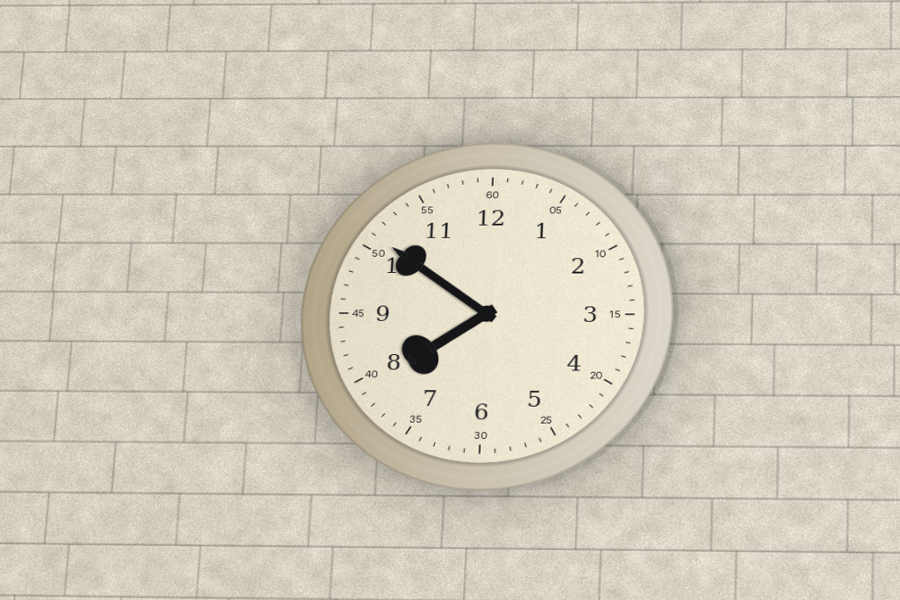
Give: 7:51
